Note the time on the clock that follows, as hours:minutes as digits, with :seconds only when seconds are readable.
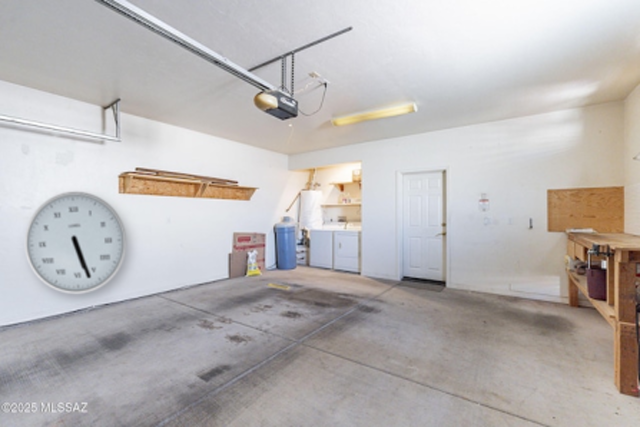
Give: 5:27
